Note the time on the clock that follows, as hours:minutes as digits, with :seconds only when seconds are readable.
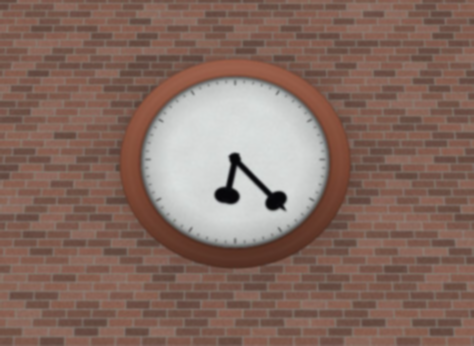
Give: 6:23
